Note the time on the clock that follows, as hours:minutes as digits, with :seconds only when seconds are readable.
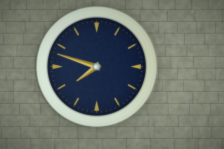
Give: 7:48
